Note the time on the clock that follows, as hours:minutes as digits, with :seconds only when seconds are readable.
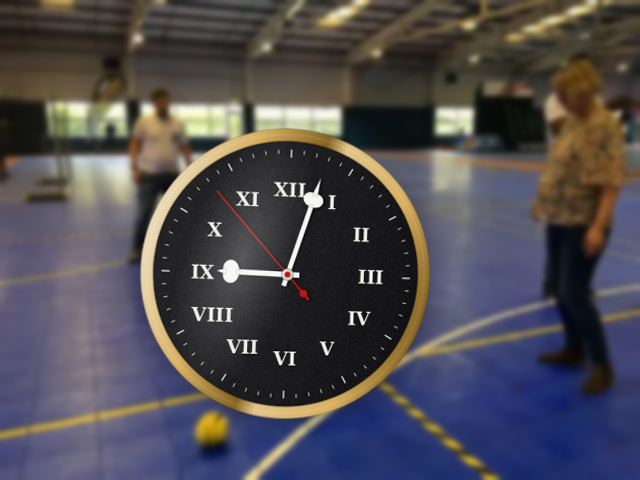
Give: 9:02:53
